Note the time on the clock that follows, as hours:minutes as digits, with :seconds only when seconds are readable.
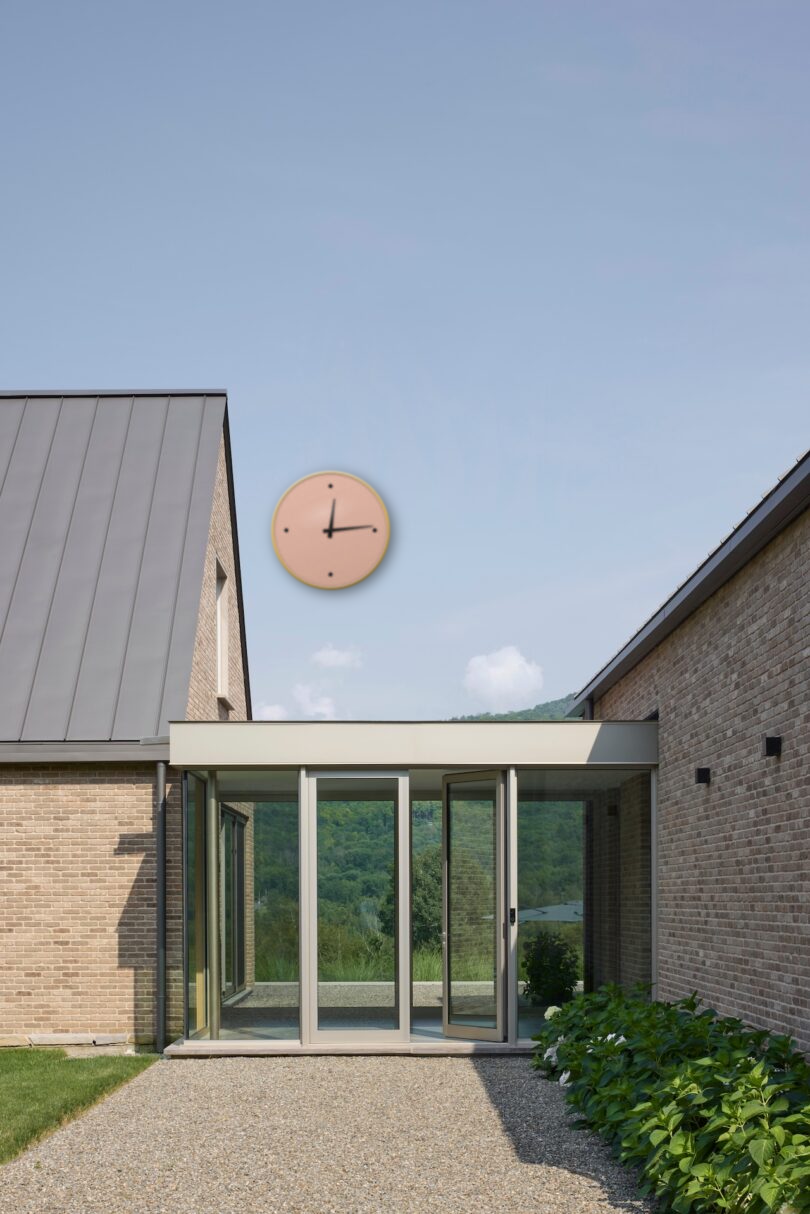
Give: 12:14
